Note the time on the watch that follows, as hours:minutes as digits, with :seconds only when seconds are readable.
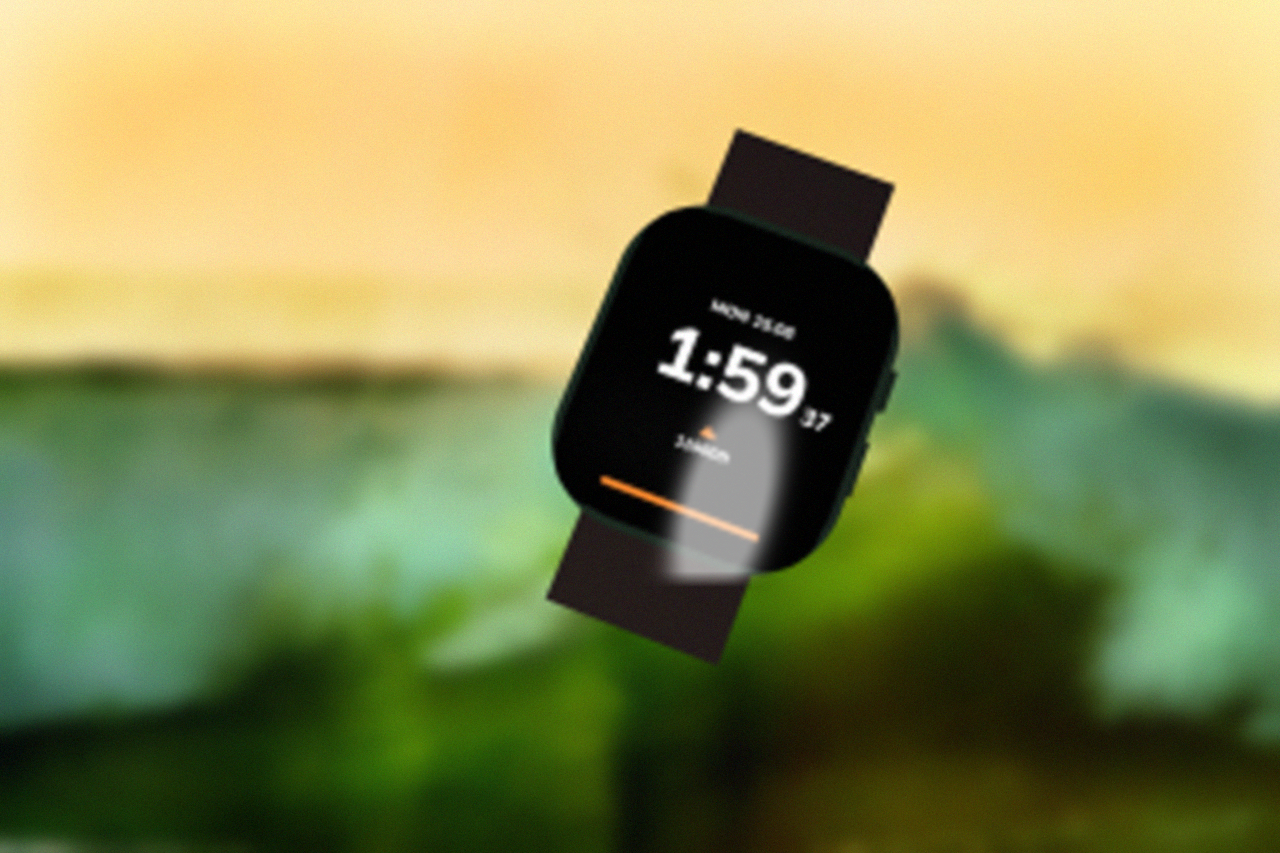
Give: 1:59
